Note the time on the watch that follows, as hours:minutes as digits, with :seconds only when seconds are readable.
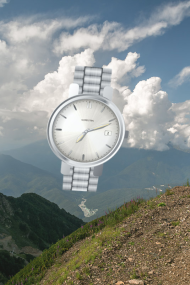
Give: 7:11
